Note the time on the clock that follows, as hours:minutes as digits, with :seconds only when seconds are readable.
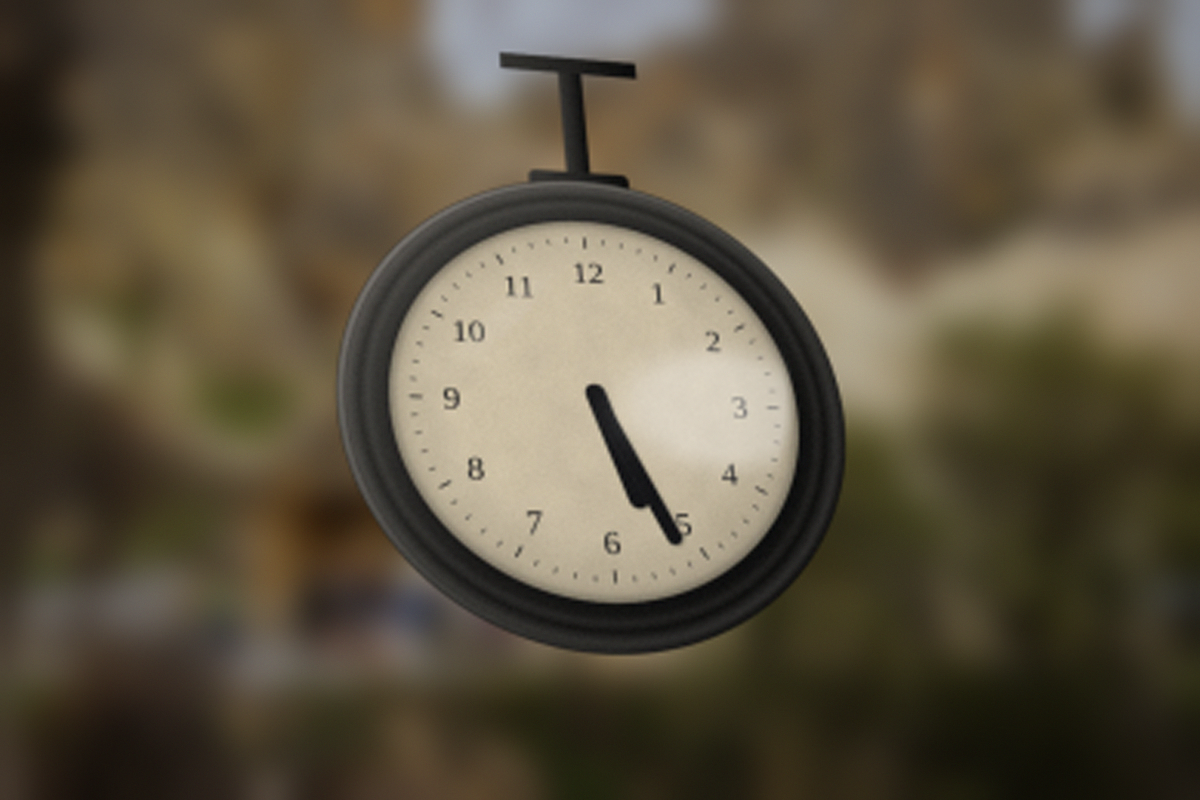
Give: 5:26
